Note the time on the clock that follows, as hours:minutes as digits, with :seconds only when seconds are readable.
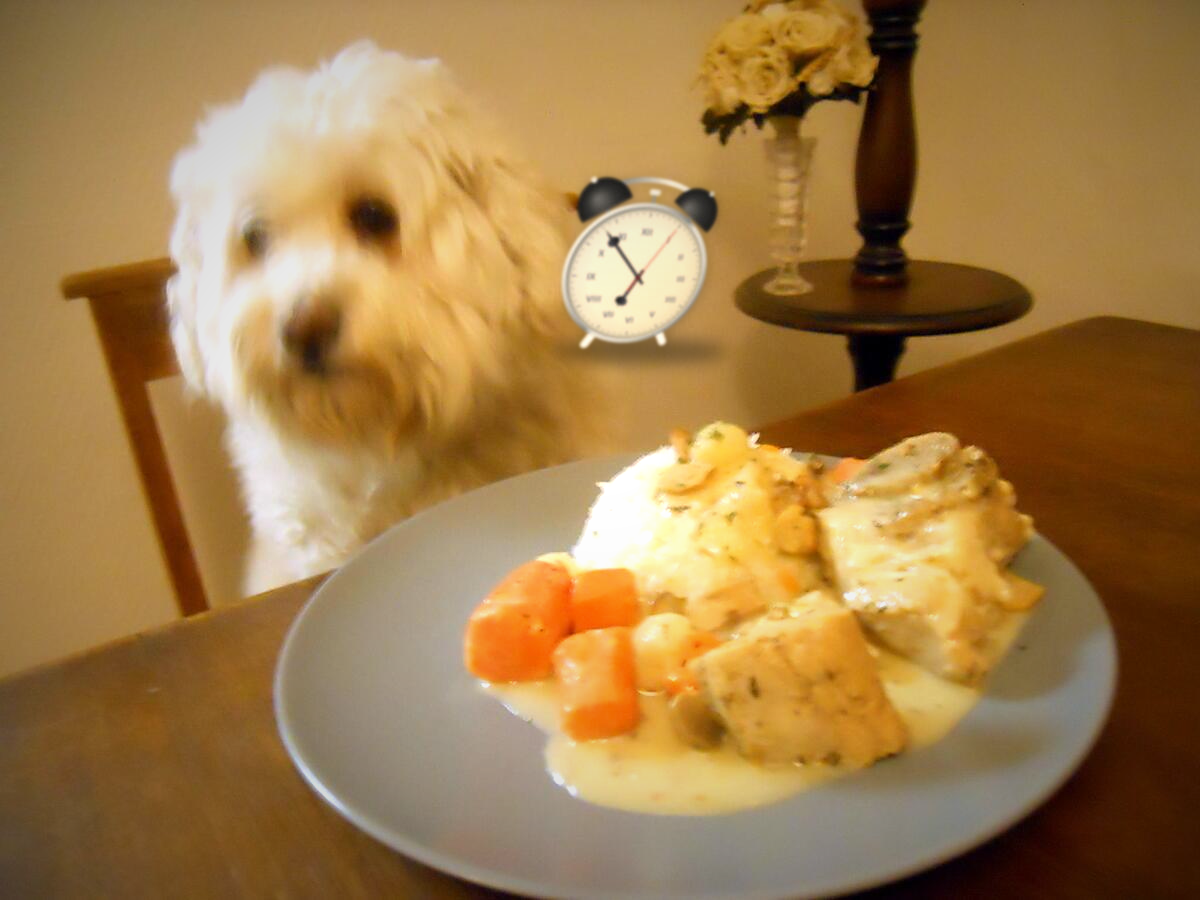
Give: 6:53:05
